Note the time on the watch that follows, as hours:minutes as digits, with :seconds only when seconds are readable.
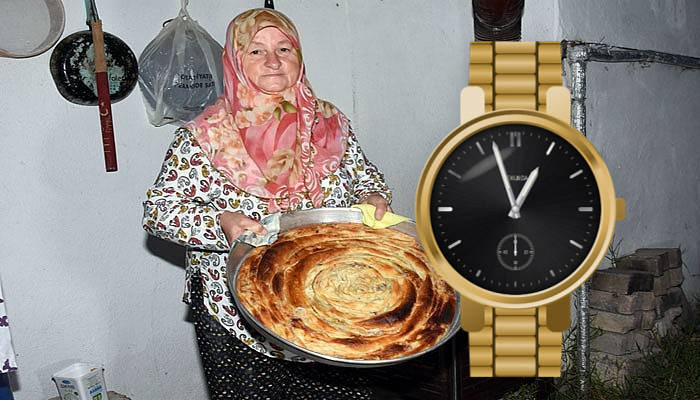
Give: 12:57
